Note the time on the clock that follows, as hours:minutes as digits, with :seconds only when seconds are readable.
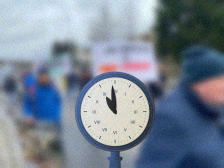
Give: 10:59
